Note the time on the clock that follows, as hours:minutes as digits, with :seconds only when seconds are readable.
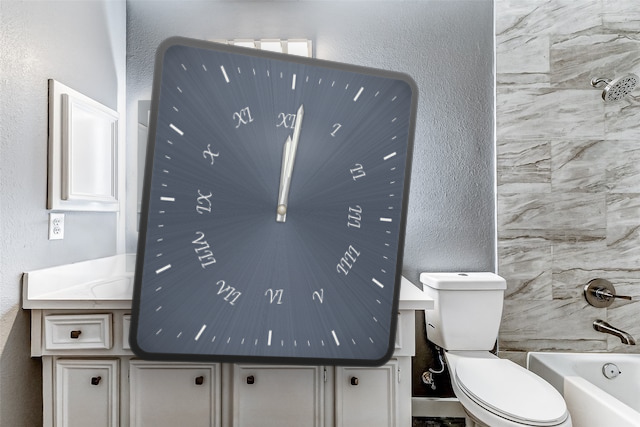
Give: 12:01
